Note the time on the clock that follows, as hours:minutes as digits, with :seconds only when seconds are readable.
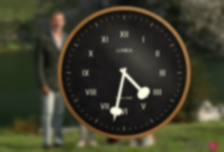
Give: 4:32
